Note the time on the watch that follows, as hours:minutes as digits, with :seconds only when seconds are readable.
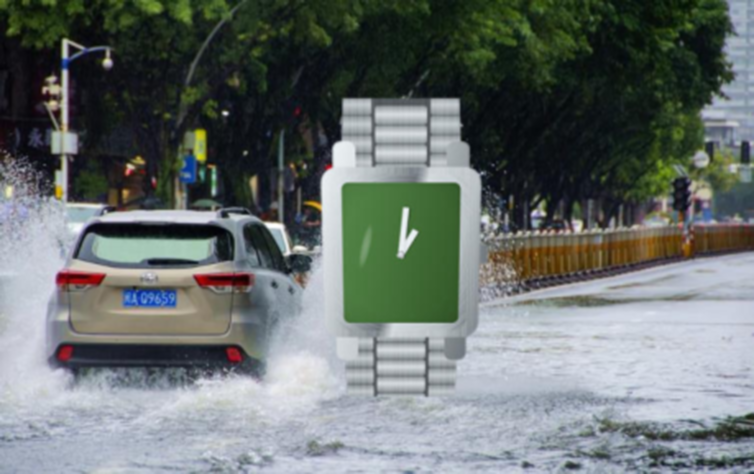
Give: 1:01
